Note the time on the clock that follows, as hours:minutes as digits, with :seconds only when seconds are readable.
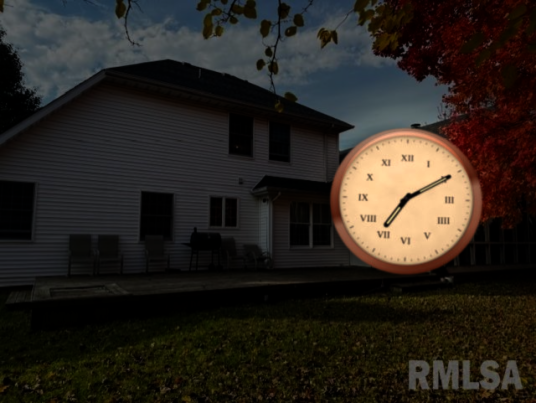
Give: 7:10
